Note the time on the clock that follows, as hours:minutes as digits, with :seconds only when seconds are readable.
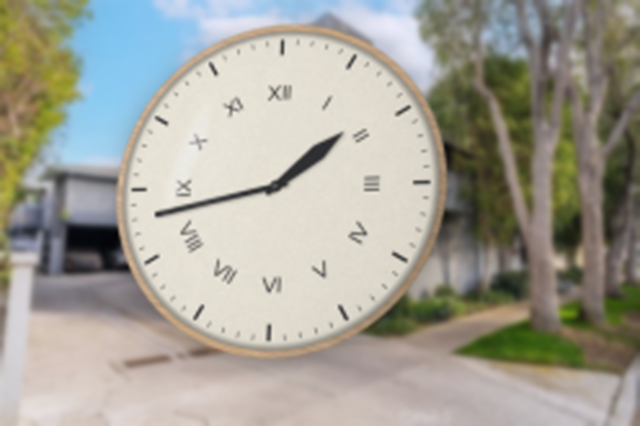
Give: 1:43
